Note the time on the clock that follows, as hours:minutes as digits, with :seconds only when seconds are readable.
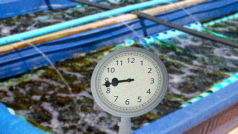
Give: 8:43
